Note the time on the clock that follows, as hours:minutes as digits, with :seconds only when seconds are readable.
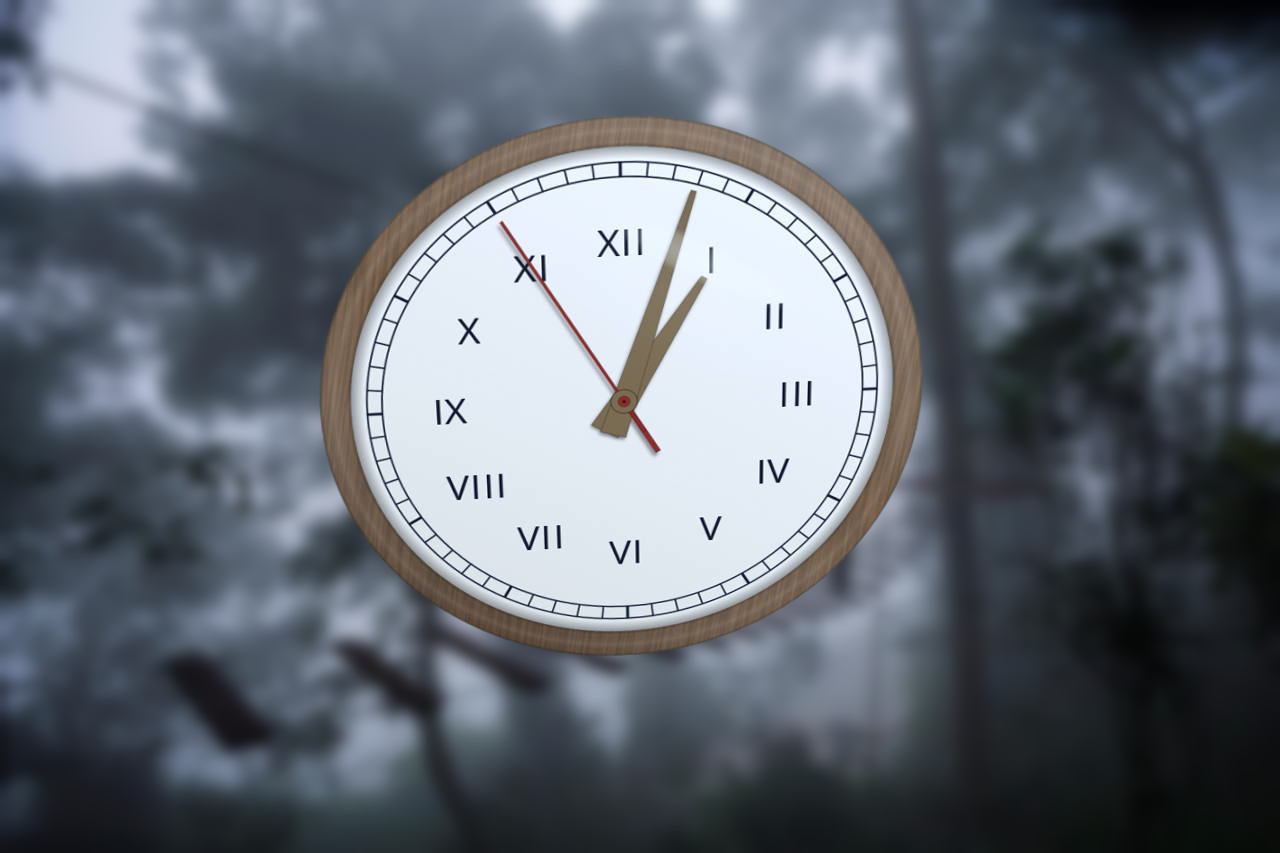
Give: 1:02:55
